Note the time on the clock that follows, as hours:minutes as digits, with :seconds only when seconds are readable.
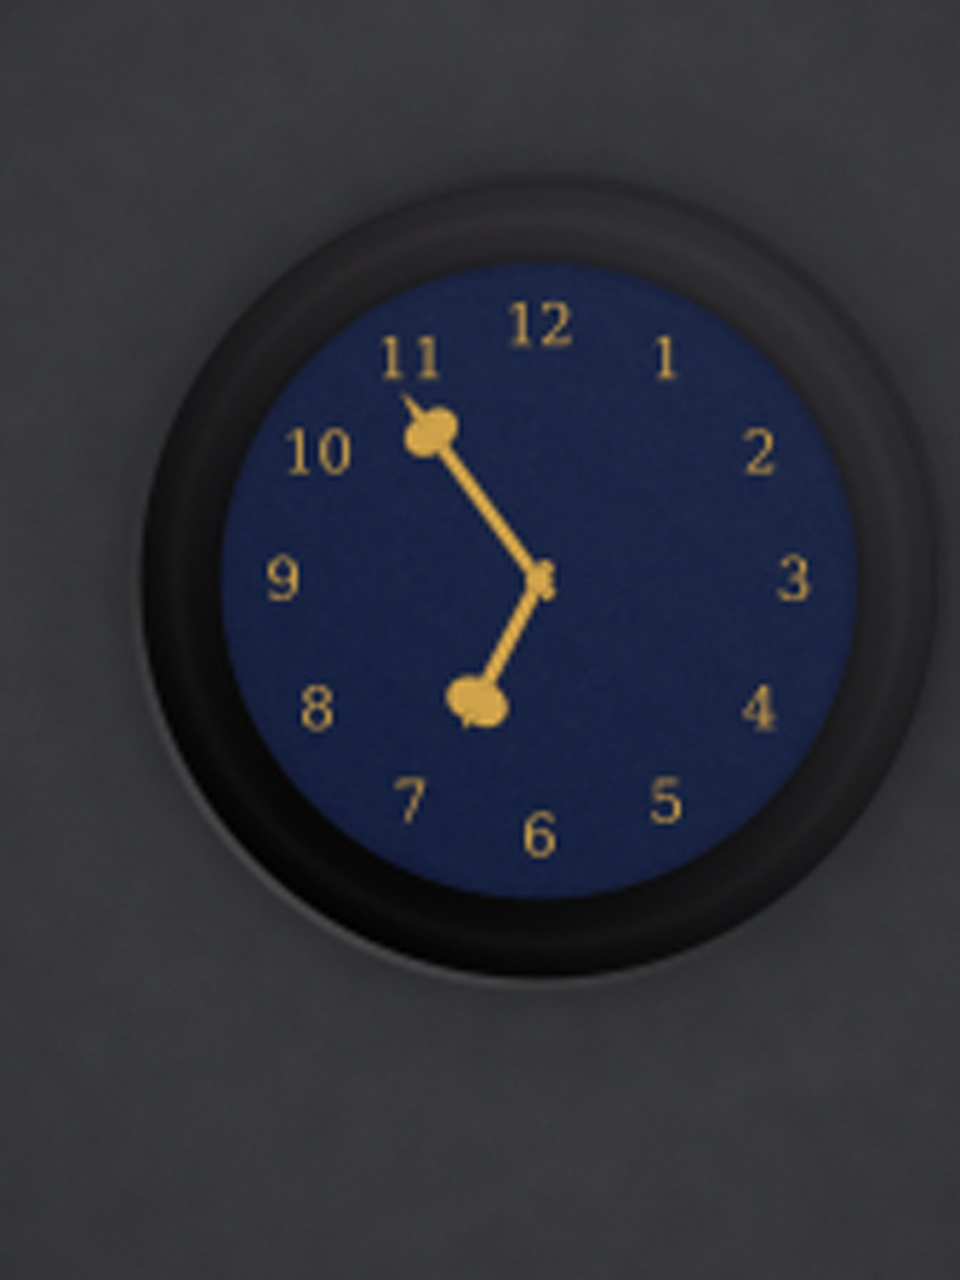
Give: 6:54
